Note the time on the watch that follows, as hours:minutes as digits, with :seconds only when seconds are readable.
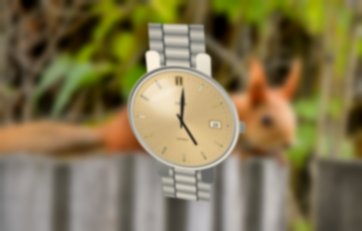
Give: 5:01
